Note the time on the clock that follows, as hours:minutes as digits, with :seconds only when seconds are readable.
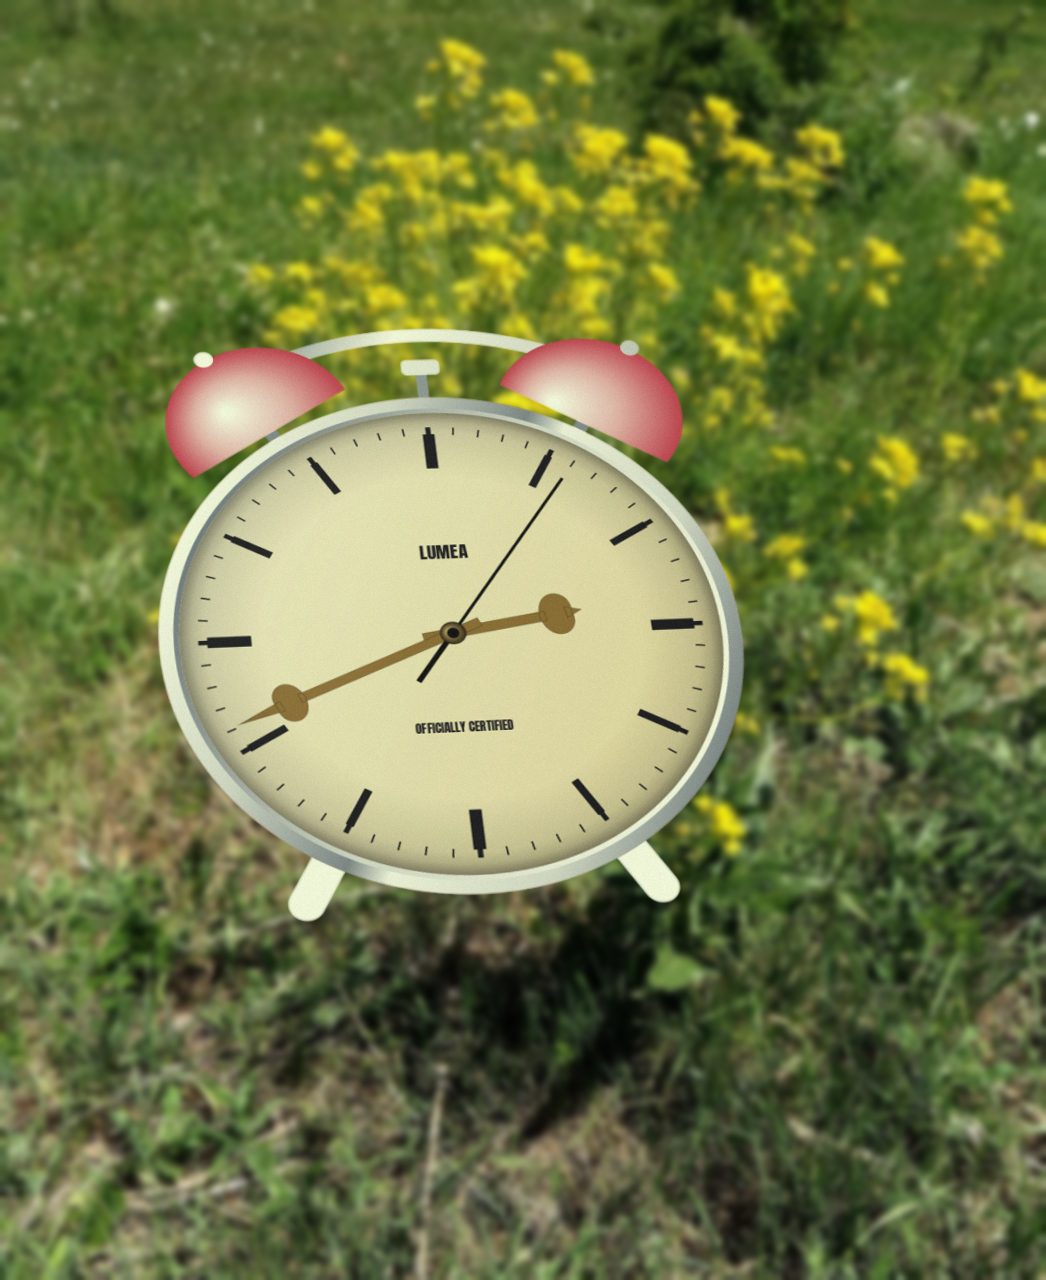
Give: 2:41:06
